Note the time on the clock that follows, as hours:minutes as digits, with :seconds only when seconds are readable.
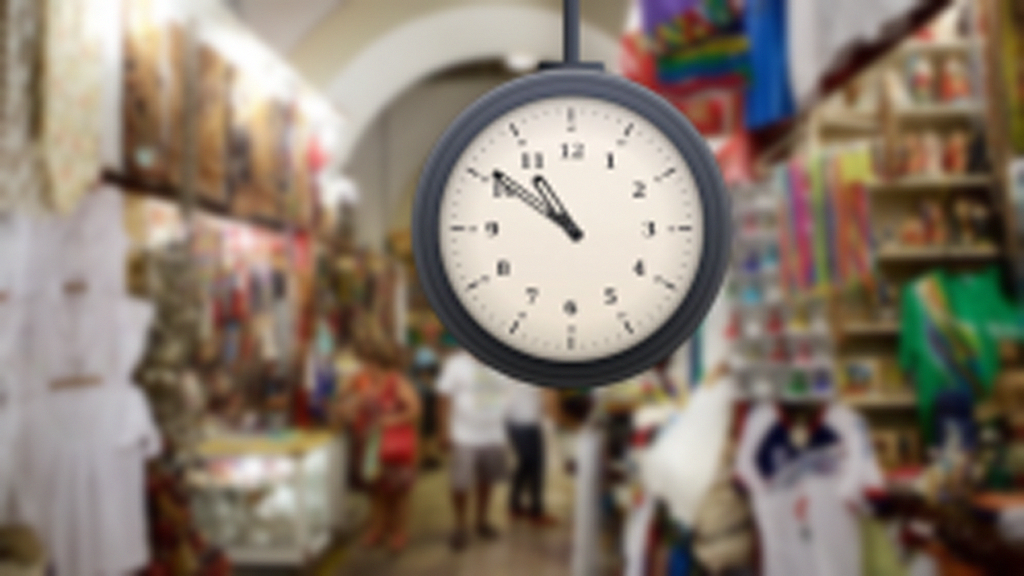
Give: 10:51
